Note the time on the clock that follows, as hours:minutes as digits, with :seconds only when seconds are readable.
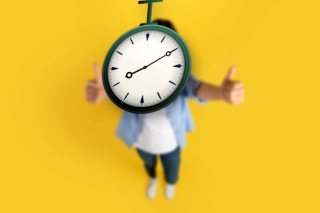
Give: 8:10
